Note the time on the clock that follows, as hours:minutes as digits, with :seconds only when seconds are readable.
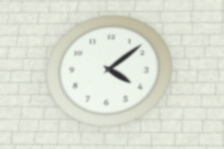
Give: 4:08
